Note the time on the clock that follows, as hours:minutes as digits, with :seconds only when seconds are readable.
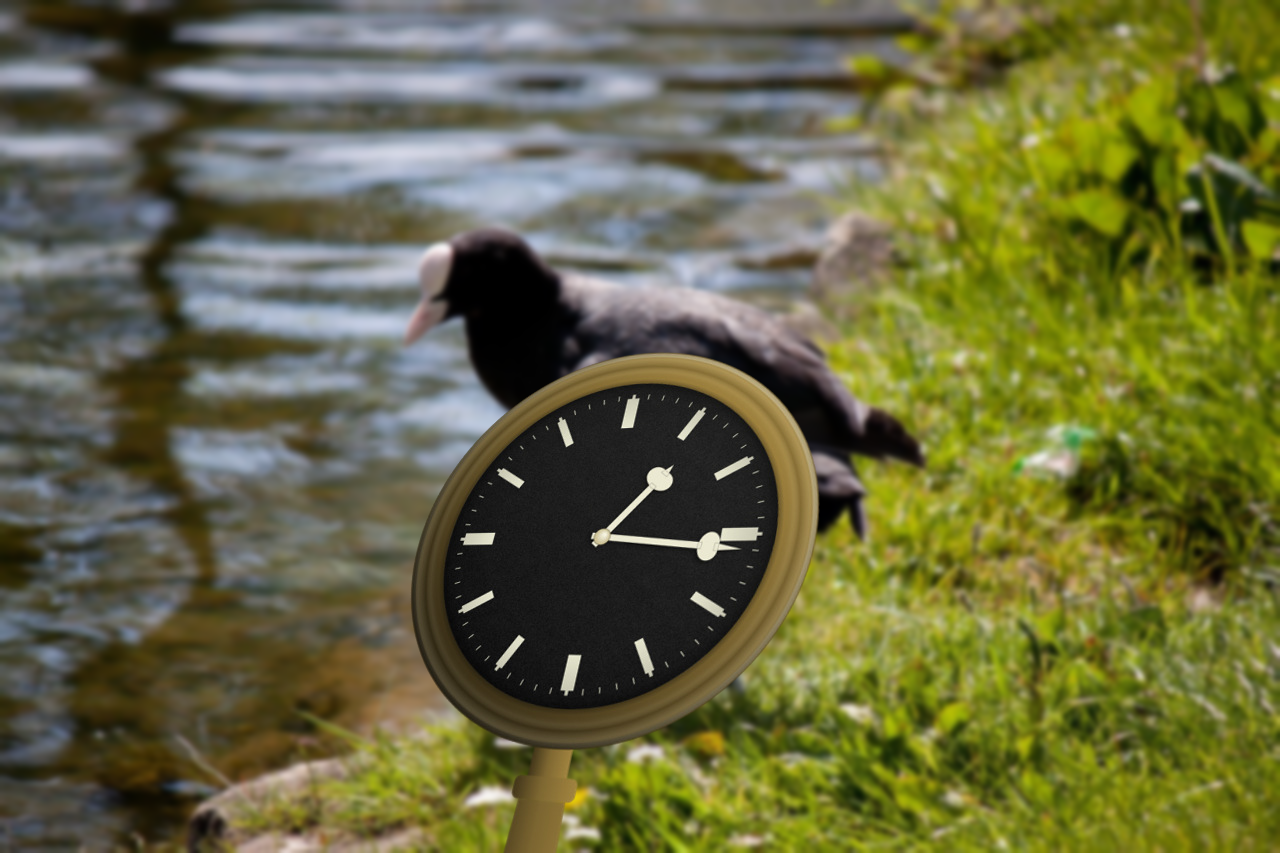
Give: 1:16
